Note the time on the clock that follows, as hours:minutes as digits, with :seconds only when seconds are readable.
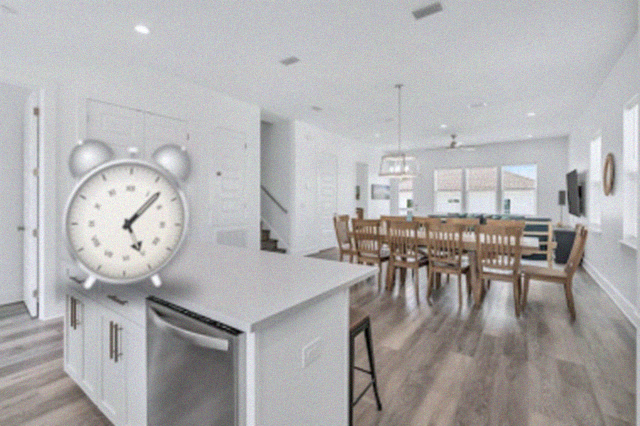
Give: 5:07
